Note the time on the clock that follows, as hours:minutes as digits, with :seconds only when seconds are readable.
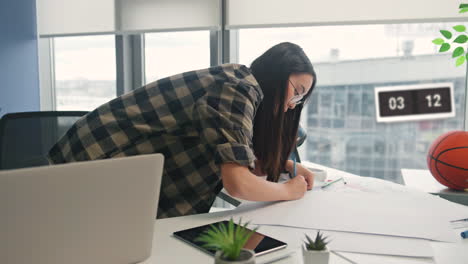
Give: 3:12
